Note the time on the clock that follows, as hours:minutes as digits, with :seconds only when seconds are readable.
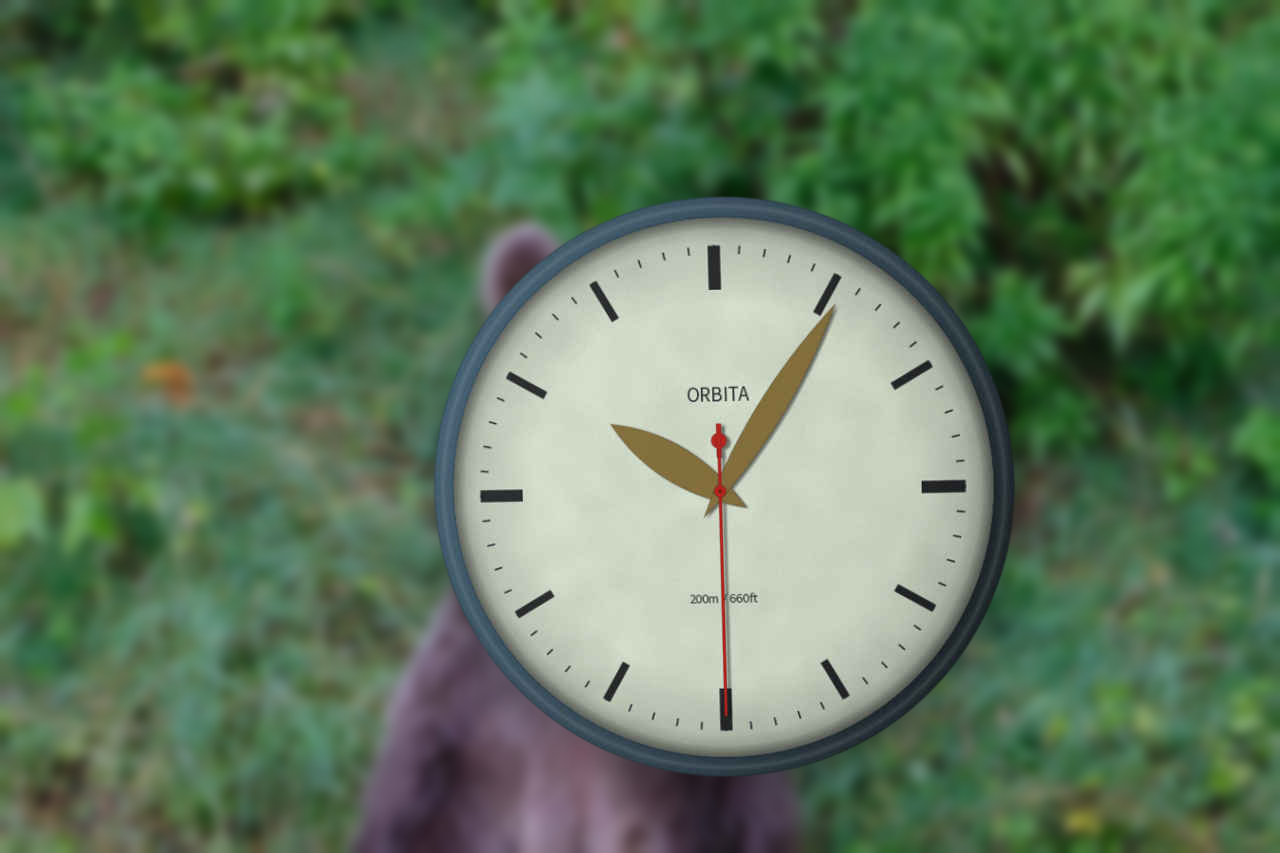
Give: 10:05:30
